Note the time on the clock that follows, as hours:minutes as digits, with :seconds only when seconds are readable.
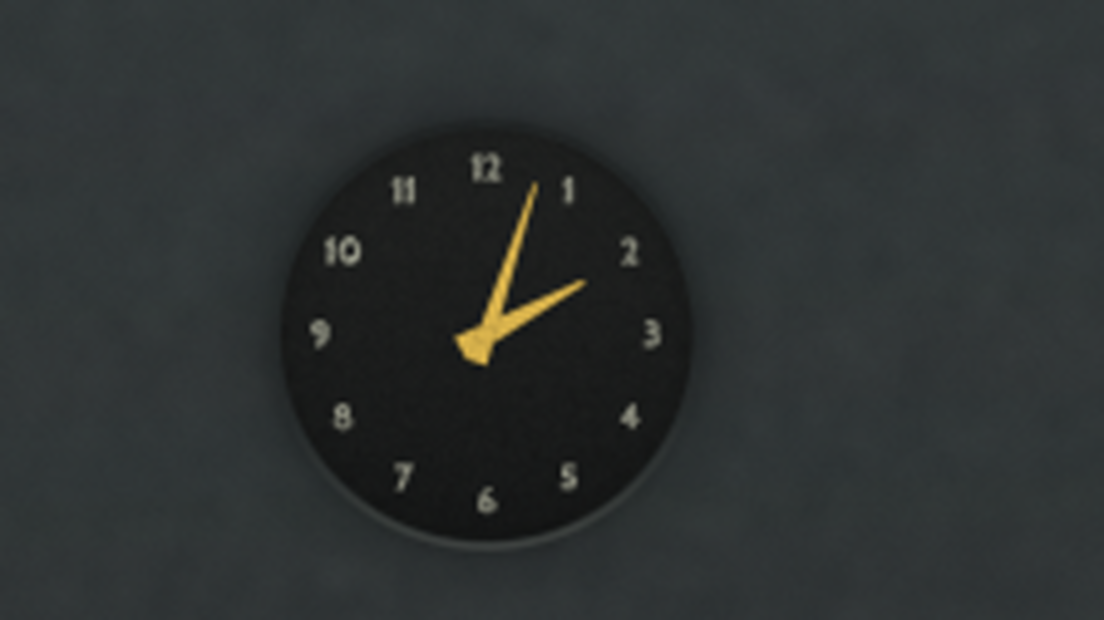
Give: 2:03
